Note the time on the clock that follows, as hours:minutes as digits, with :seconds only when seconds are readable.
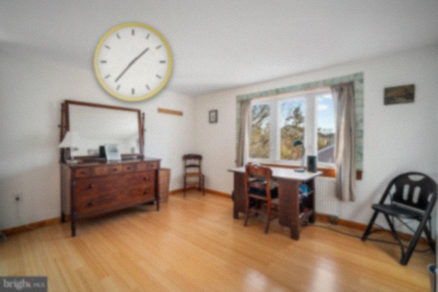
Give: 1:37
